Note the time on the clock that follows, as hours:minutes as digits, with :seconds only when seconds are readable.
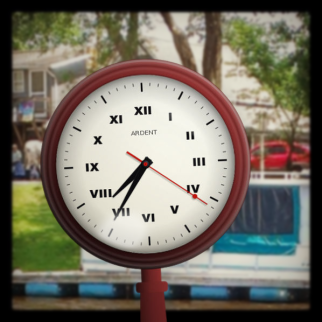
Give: 7:35:21
